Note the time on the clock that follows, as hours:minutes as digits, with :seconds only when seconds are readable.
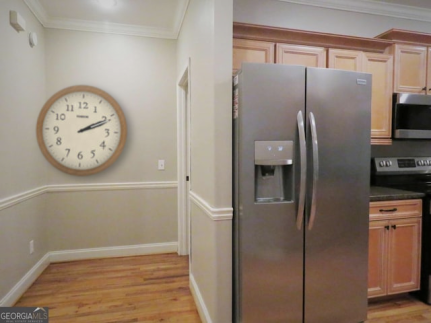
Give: 2:11
